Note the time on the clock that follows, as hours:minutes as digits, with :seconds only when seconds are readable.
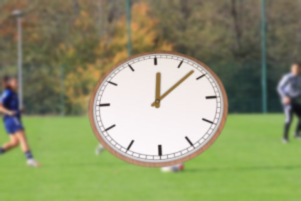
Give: 12:08
